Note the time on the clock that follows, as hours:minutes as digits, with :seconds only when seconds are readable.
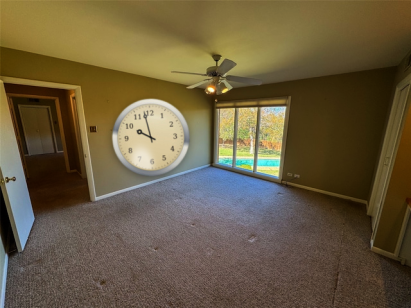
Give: 9:58
